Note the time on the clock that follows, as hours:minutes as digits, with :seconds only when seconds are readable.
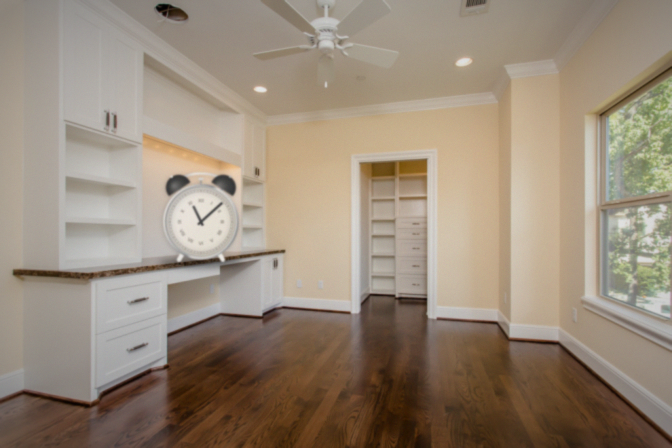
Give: 11:08
